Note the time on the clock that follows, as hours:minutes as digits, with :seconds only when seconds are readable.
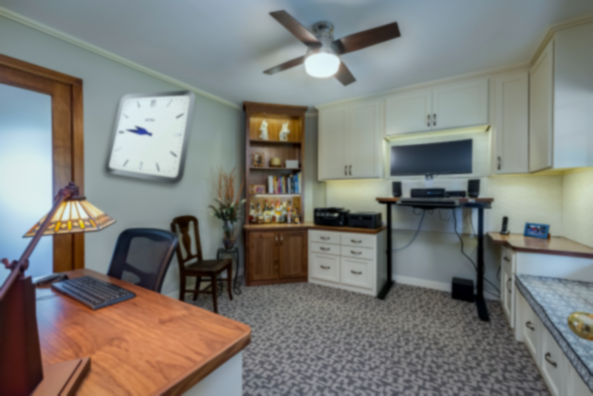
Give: 9:46
